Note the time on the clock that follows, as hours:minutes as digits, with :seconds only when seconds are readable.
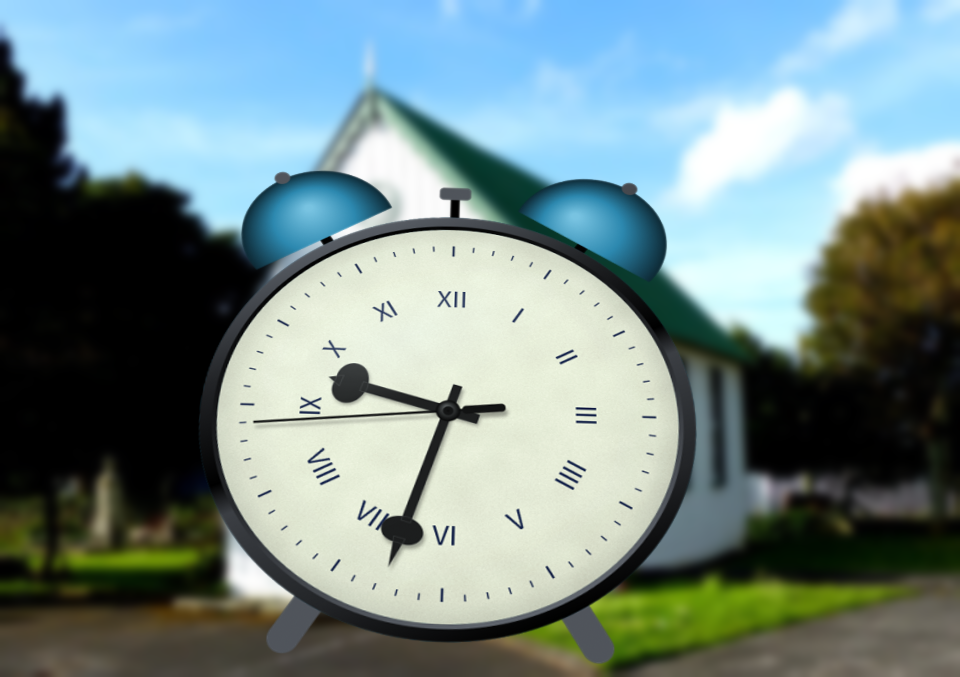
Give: 9:32:44
